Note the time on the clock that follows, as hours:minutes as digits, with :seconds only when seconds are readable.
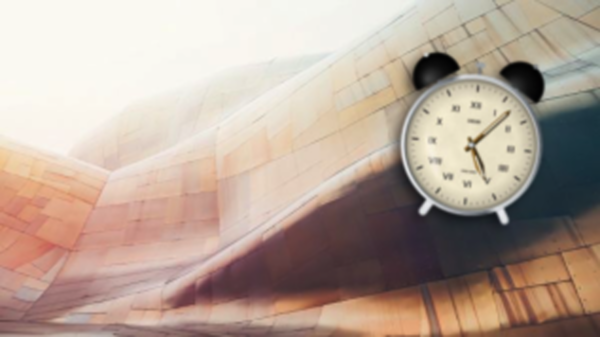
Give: 5:07
